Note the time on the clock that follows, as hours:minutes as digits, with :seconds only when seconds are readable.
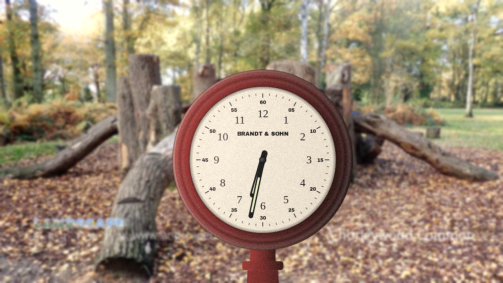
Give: 6:32
